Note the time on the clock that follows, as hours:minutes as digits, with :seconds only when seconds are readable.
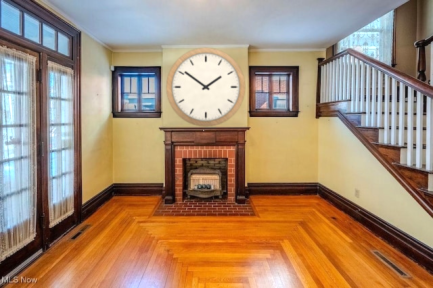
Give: 1:51
